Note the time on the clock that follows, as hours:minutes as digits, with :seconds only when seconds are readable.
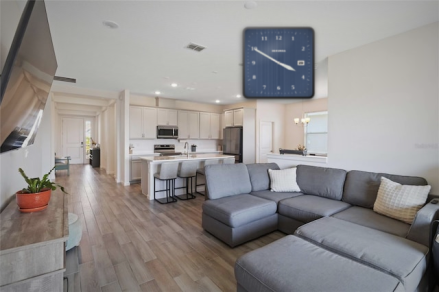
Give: 3:50
